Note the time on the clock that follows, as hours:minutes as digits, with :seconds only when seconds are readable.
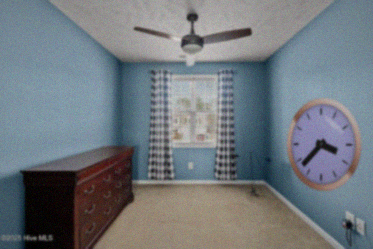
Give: 3:38
